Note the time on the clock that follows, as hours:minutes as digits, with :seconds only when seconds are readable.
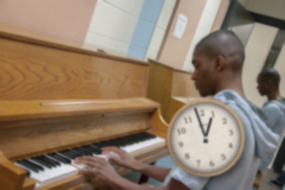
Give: 12:59
